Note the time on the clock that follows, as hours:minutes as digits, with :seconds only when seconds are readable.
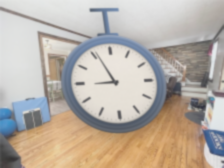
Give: 8:56
